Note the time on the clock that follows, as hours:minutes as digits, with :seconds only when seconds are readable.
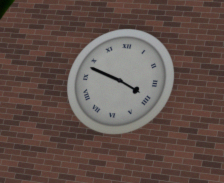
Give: 3:48
